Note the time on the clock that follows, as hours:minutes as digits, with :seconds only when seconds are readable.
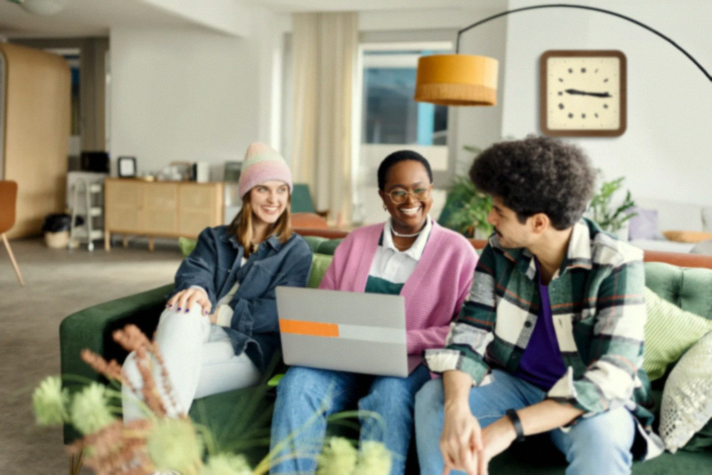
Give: 9:16
